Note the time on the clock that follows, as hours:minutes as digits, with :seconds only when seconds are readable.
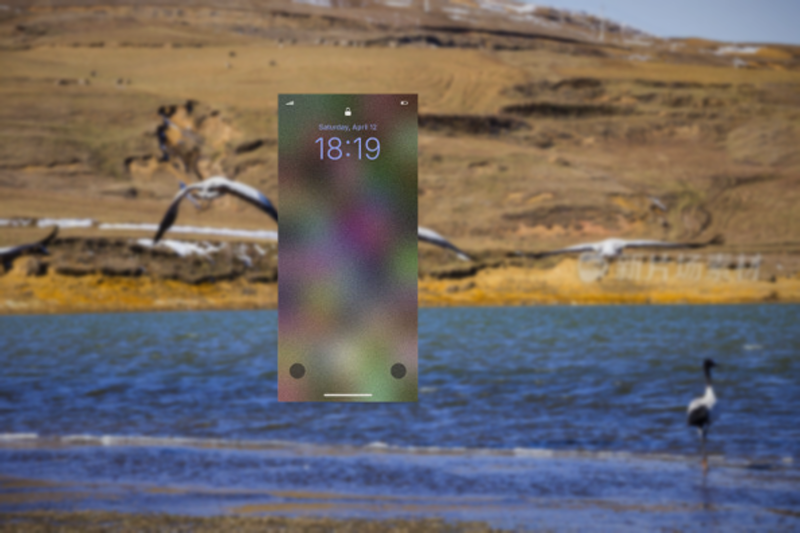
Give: 18:19
